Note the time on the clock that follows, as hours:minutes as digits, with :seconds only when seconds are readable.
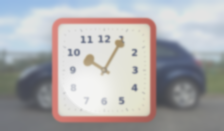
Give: 10:05
